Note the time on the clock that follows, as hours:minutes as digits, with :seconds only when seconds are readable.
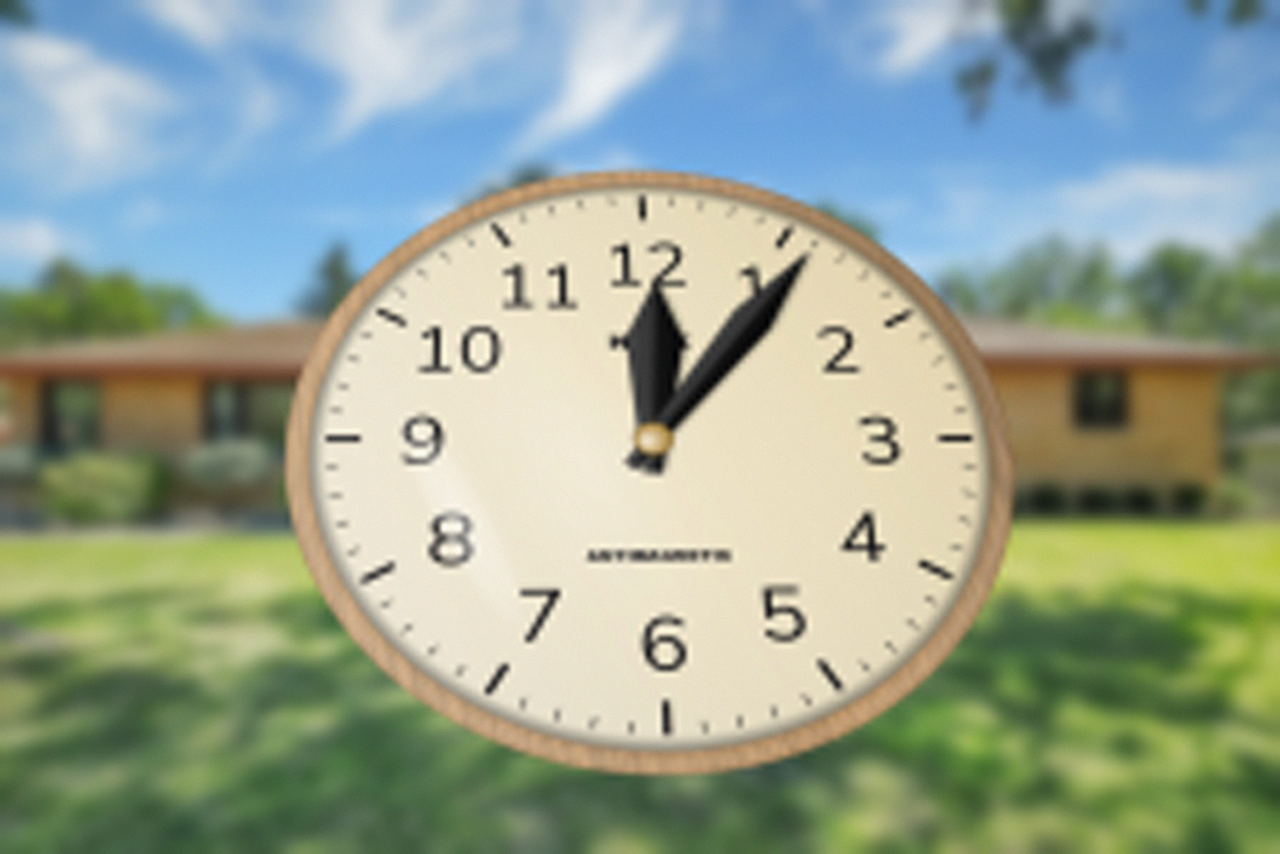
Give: 12:06
